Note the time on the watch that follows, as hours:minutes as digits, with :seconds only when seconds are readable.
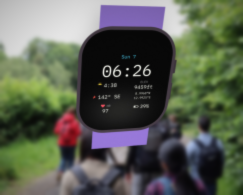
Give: 6:26
